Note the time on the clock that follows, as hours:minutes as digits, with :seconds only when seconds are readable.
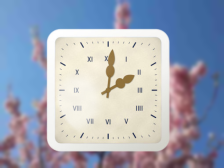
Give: 2:01
